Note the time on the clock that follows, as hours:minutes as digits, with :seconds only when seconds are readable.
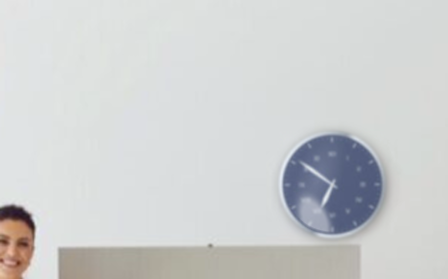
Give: 6:51
